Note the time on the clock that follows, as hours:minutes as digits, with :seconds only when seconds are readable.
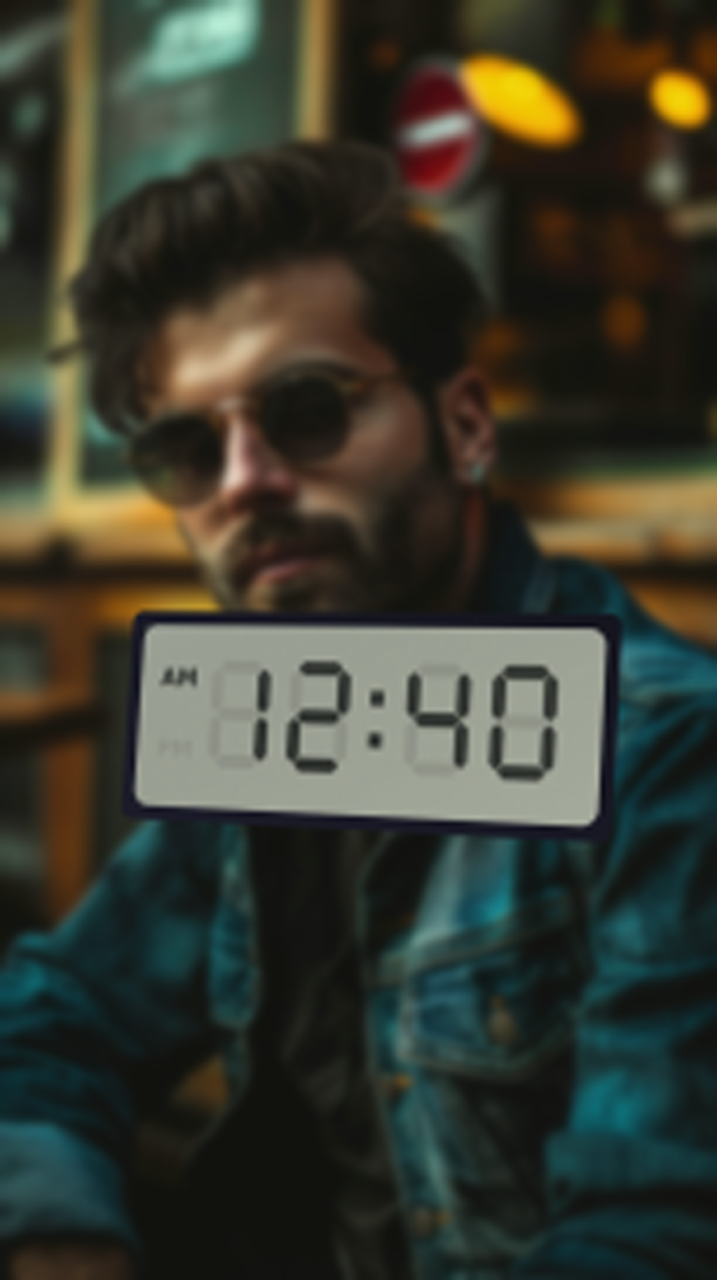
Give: 12:40
